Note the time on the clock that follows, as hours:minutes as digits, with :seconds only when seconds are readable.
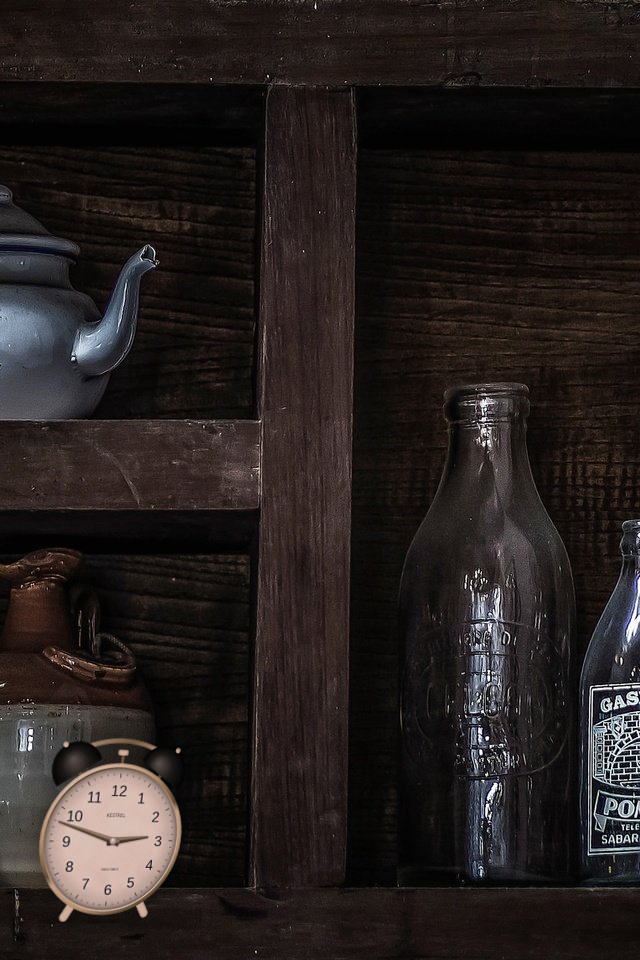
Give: 2:48
